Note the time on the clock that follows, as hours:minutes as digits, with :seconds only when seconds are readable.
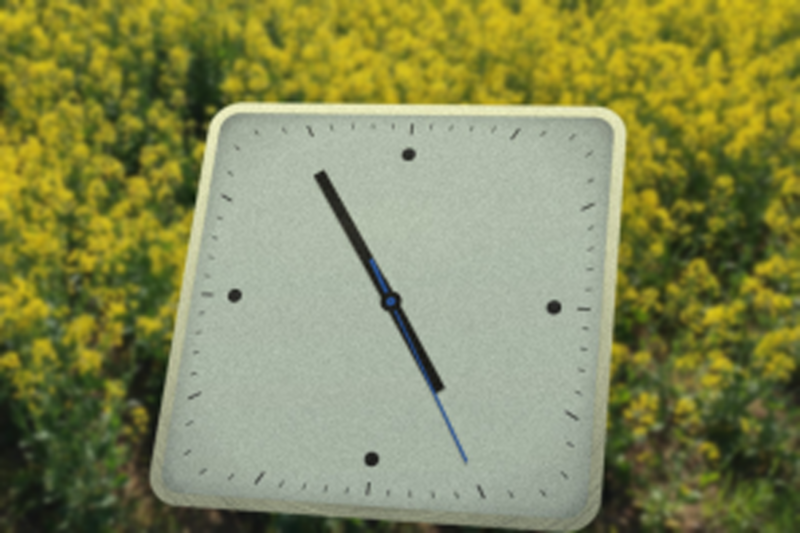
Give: 4:54:25
